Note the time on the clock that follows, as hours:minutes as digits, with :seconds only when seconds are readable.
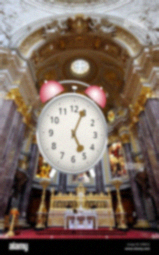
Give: 5:04
